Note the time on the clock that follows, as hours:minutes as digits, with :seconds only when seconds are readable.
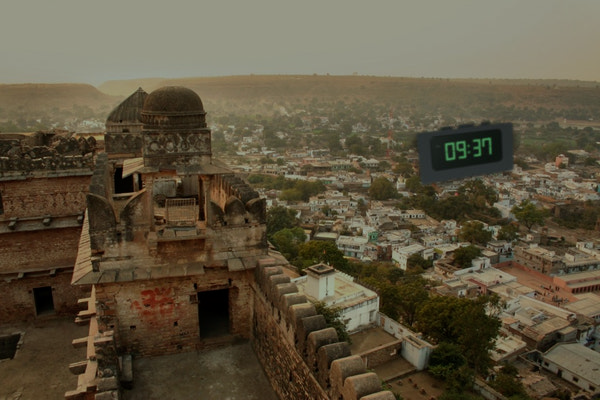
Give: 9:37
